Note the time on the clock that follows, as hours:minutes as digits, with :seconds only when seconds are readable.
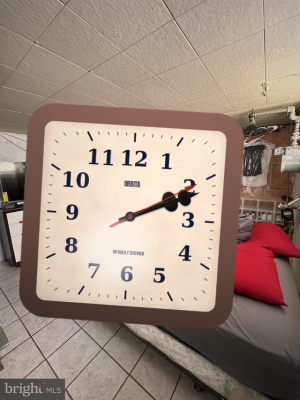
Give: 2:11:10
